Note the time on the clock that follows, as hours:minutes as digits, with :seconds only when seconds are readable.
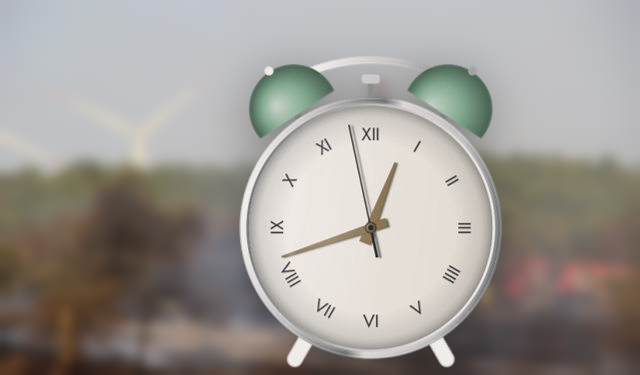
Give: 12:41:58
